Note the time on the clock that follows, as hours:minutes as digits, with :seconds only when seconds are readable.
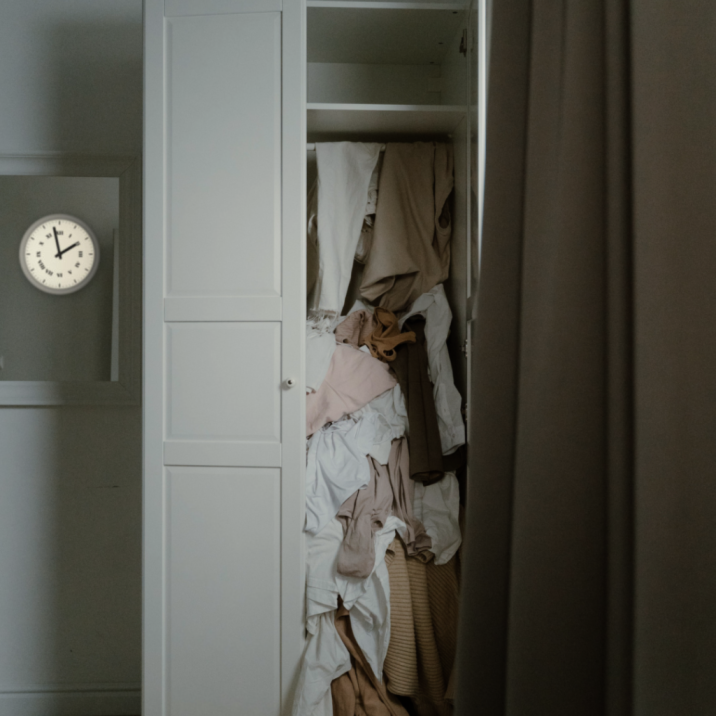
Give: 1:58
